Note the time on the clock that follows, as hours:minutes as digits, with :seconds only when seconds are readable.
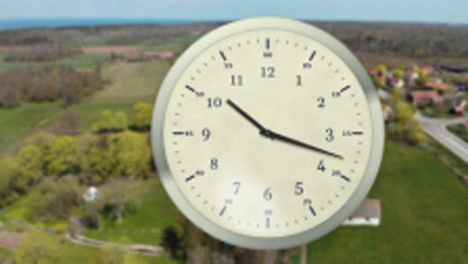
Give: 10:18
